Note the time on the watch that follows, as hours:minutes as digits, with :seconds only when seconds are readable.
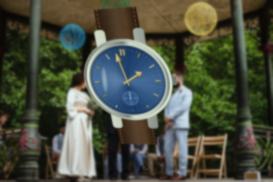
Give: 1:58
